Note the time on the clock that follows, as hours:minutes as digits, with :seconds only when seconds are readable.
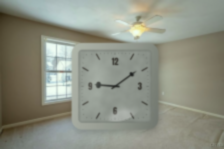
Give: 9:09
